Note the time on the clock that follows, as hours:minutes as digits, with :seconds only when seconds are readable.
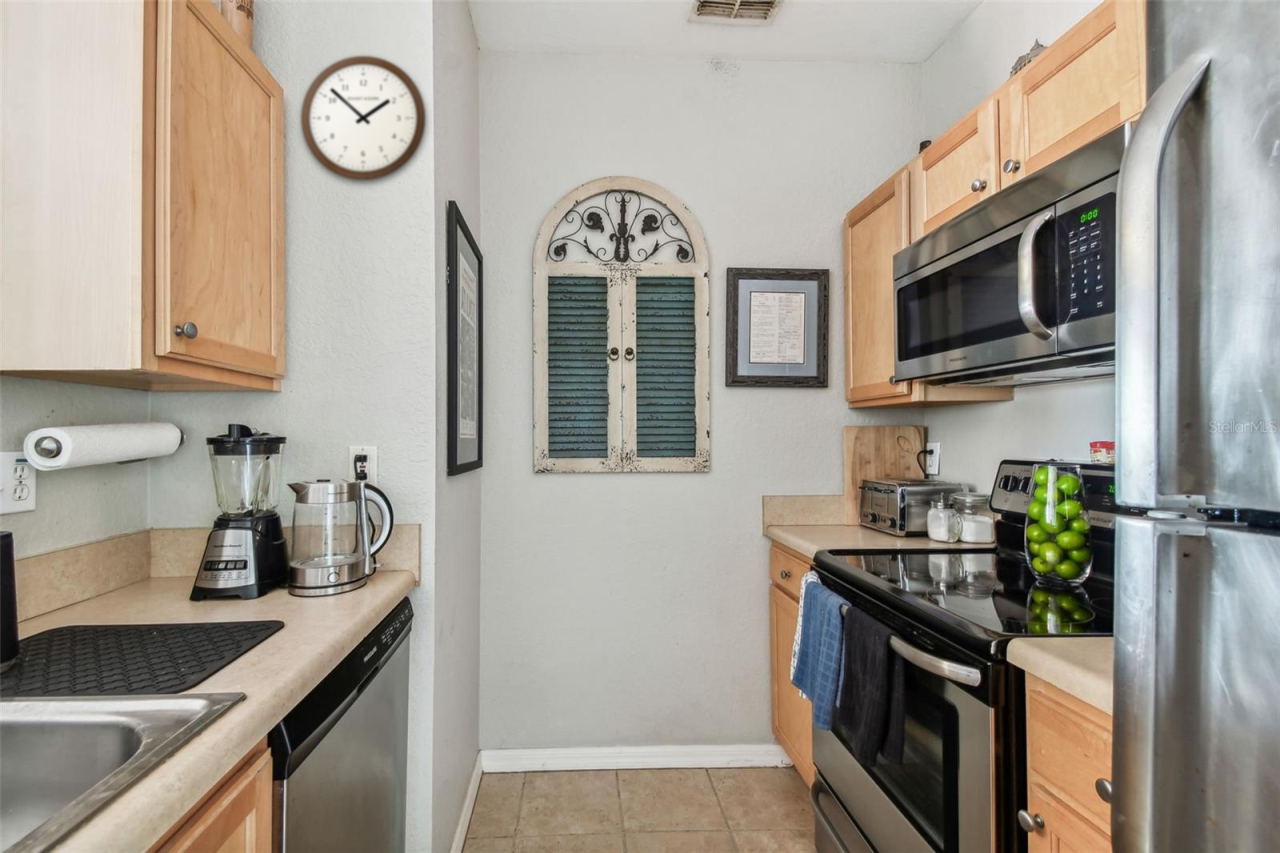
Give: 1:52
